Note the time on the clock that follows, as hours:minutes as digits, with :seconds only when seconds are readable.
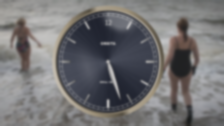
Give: 5:27
